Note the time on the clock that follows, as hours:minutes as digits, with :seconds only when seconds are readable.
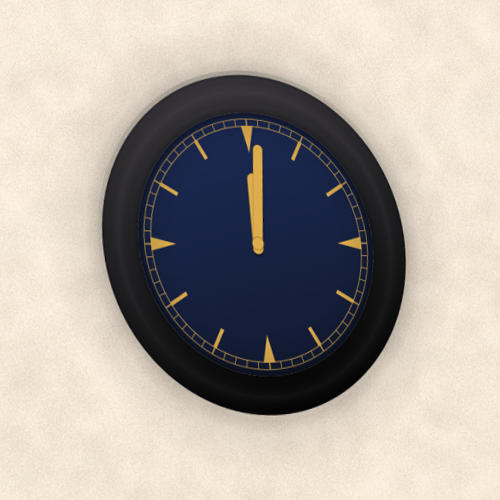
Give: 12:01
